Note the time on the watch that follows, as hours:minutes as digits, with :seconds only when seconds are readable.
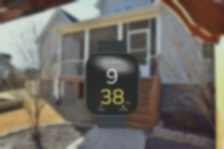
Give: 9:38
